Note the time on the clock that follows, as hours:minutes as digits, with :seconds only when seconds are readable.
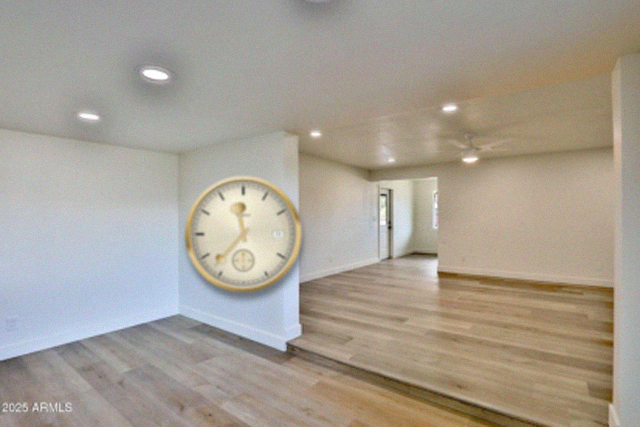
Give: 11:37
